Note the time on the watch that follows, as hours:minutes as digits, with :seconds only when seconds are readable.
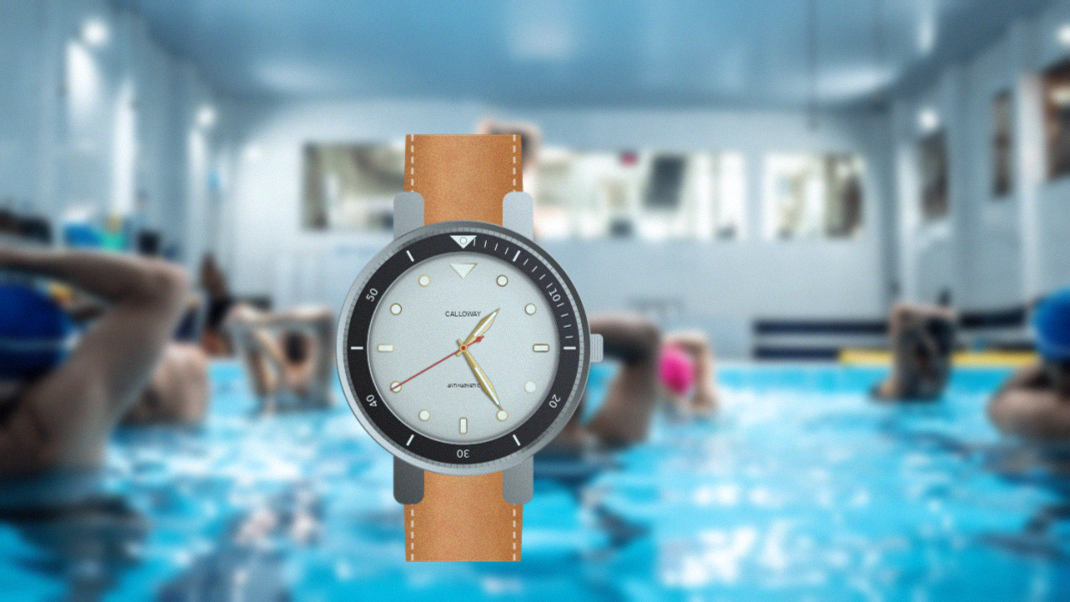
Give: 1:24:40
